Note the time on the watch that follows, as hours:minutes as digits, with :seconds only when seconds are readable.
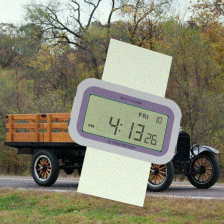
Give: 4:13:26
